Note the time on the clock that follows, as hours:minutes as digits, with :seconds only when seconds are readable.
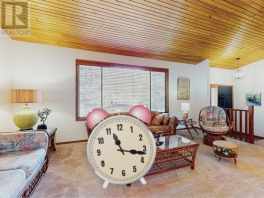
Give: 11:17
